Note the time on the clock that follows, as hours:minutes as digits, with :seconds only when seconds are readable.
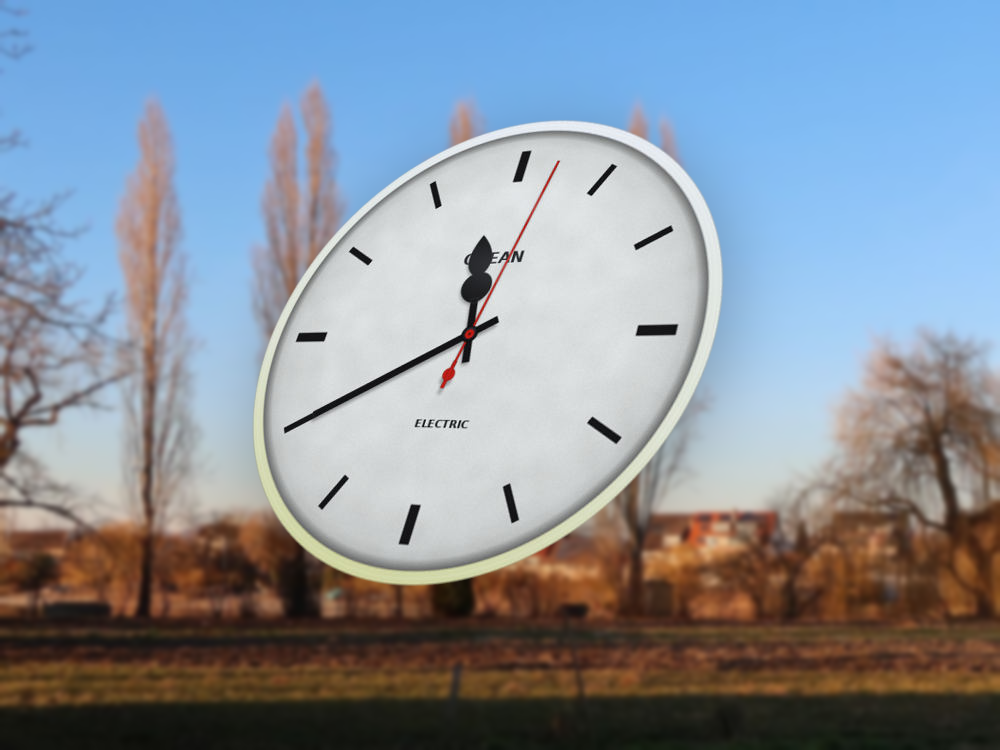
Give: 11:40:02
